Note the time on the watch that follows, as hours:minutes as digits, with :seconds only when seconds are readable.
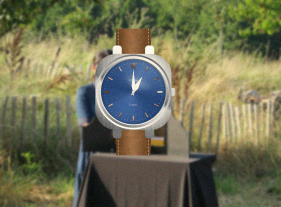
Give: 1:00
